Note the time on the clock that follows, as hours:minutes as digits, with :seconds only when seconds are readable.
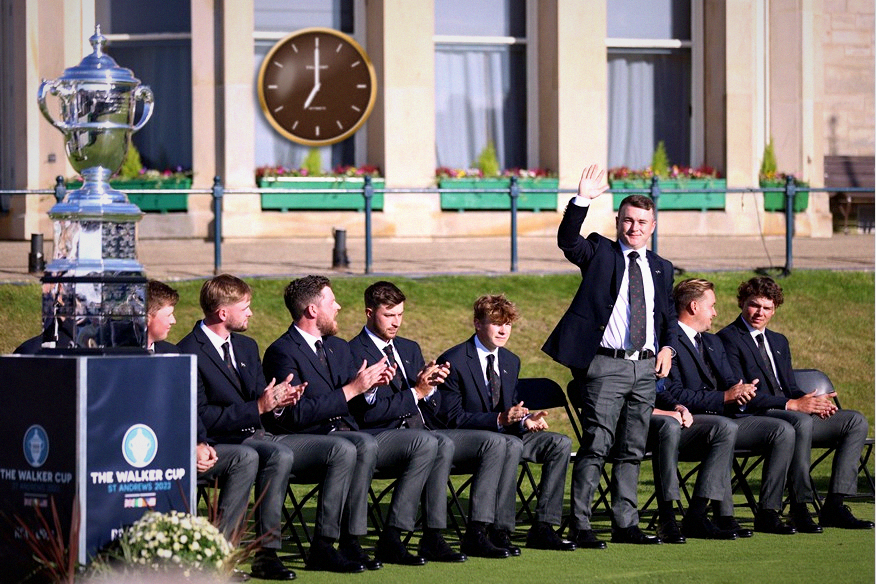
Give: 7:00
